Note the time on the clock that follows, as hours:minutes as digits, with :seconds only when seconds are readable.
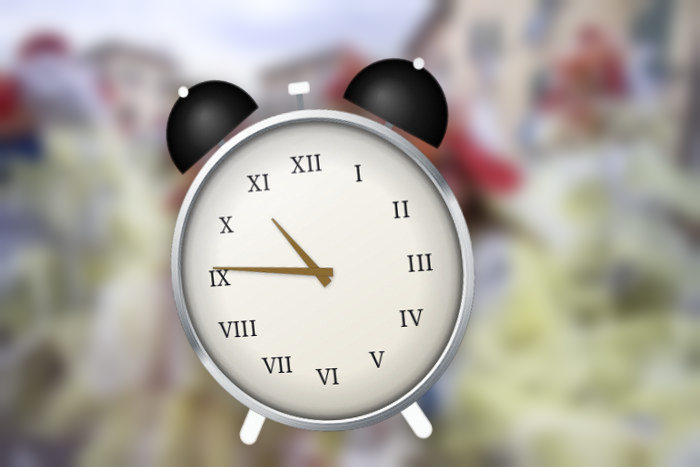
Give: 10:46
